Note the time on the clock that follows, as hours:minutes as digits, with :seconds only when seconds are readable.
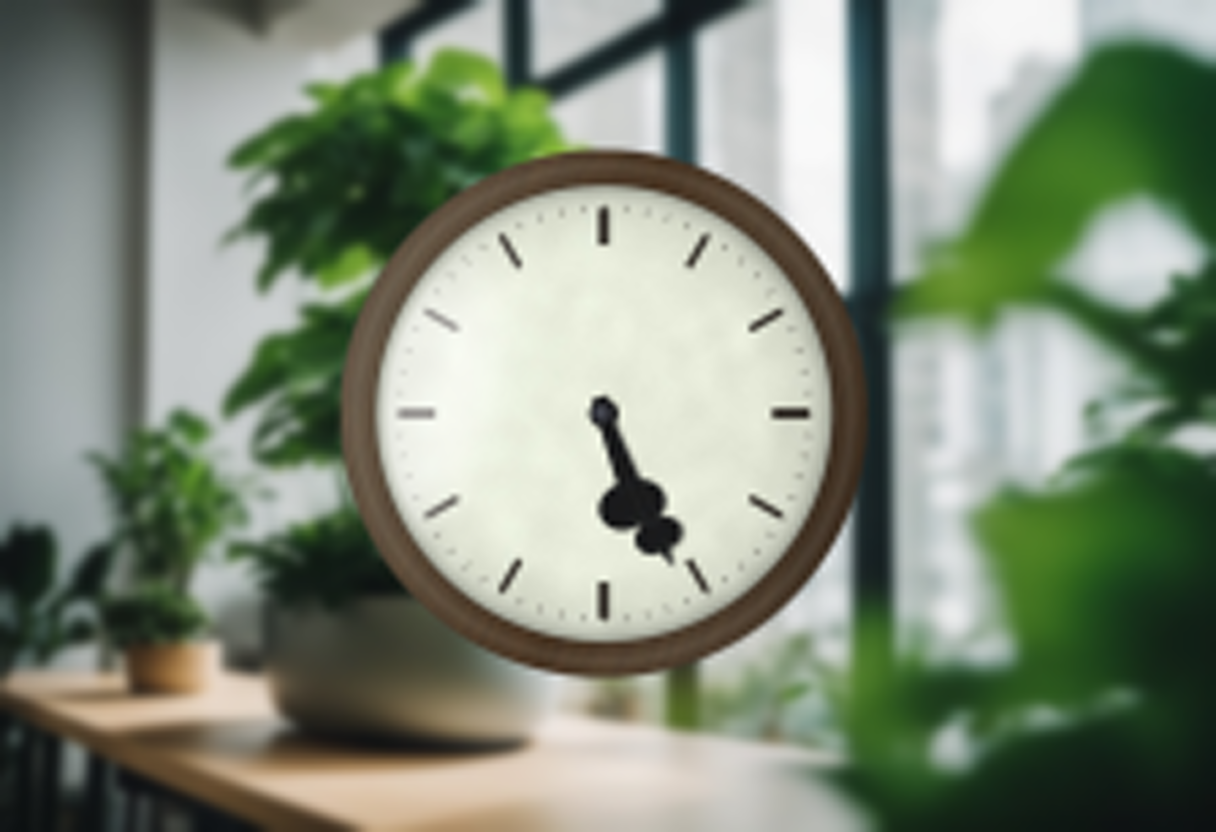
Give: 5:26
